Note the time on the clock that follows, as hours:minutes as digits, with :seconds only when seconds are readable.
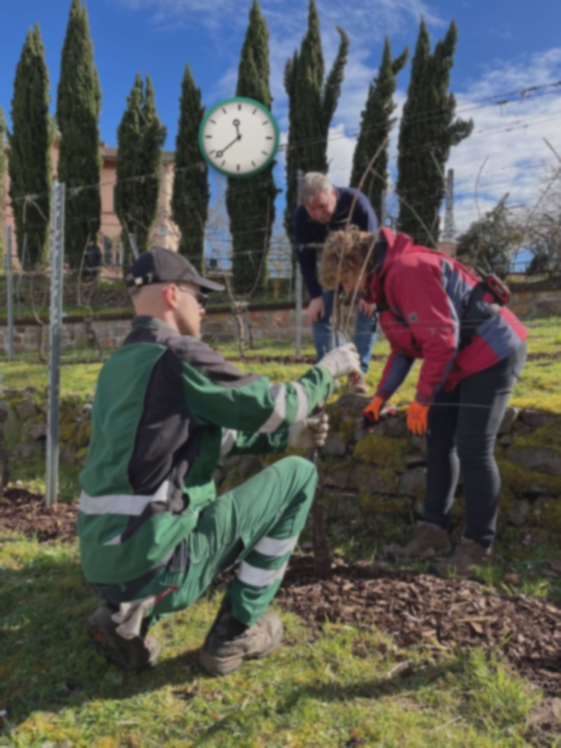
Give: 11:38
